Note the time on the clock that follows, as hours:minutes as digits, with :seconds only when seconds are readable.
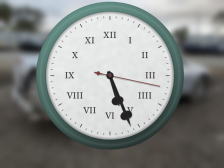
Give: 5:26:17
